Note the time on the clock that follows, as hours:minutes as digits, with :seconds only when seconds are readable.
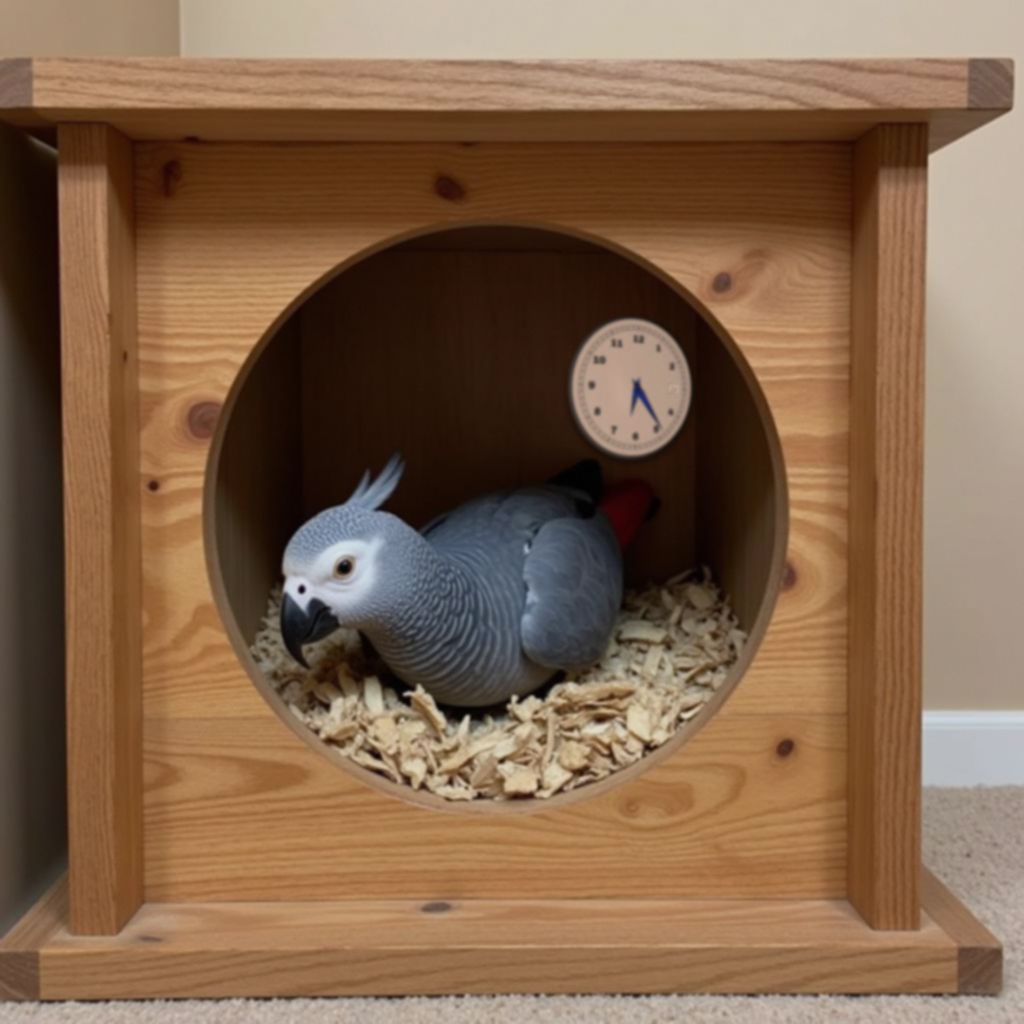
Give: 6:24
